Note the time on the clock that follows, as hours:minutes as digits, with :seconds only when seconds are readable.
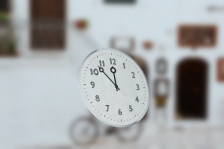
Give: 11:53
